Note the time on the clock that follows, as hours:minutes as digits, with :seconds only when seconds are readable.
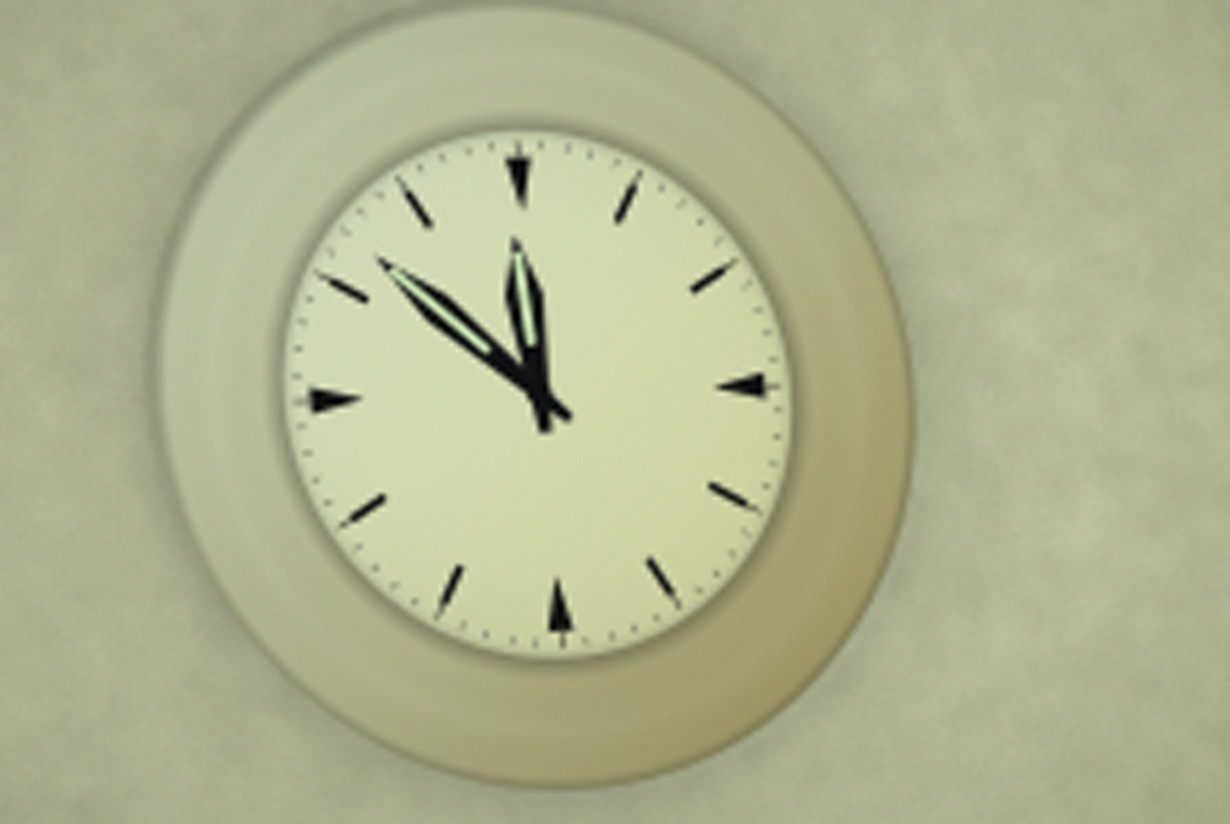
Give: 11:52
